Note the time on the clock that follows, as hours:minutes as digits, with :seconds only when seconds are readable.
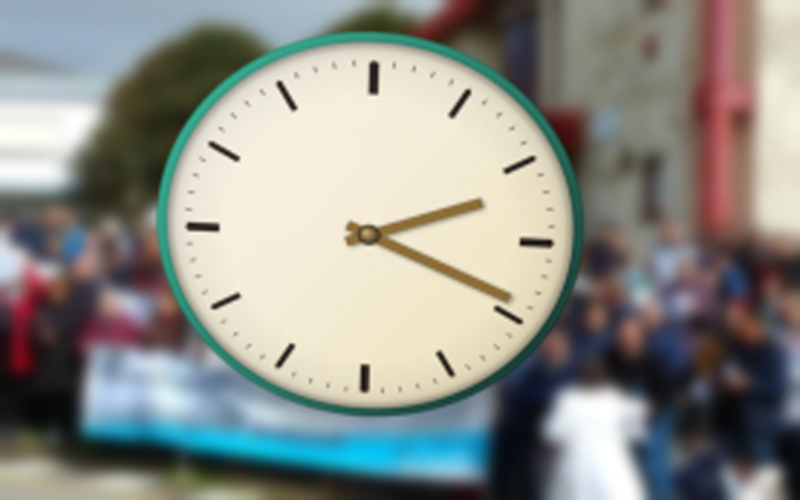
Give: 2:19
